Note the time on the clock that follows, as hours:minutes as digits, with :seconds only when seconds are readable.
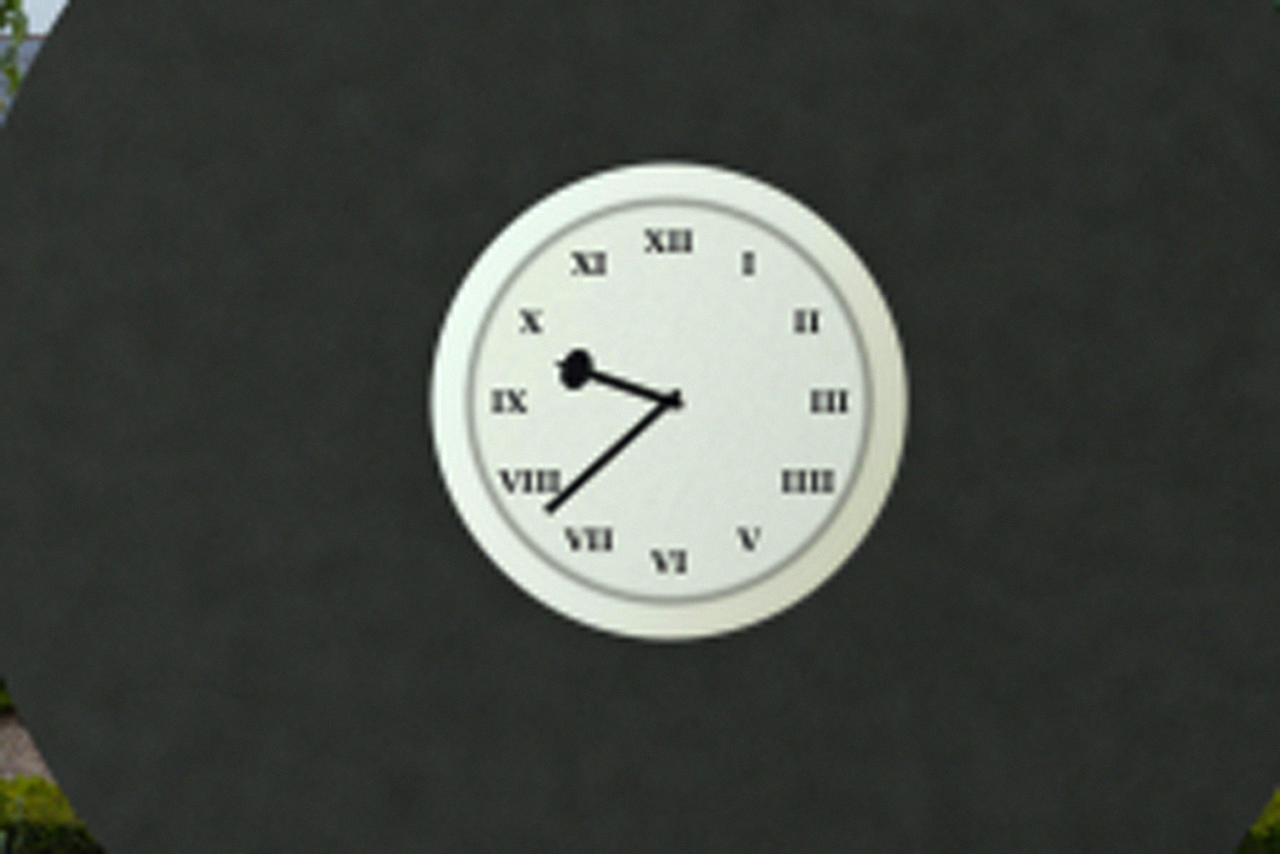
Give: 9:38
